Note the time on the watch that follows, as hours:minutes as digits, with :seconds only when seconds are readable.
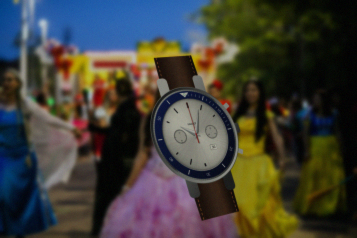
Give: 10:04
